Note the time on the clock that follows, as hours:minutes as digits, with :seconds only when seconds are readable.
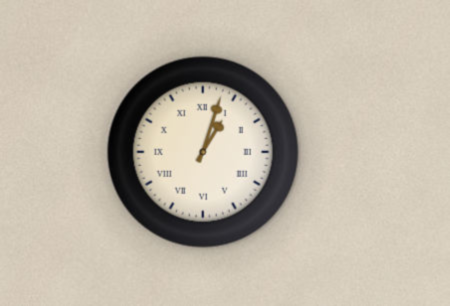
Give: 1:03
